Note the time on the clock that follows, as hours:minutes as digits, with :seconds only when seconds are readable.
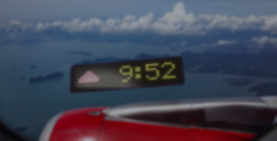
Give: 9:52
